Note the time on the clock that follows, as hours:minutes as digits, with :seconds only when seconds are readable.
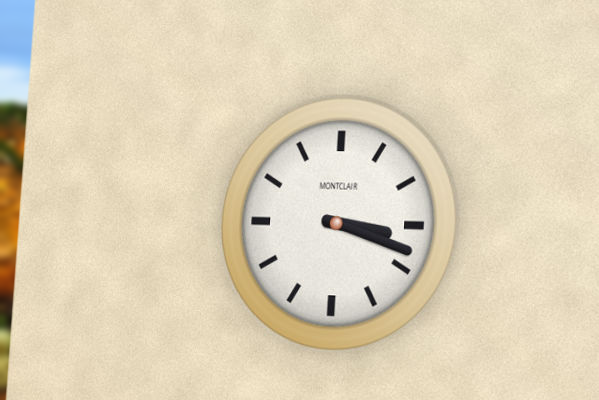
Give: 3:18
